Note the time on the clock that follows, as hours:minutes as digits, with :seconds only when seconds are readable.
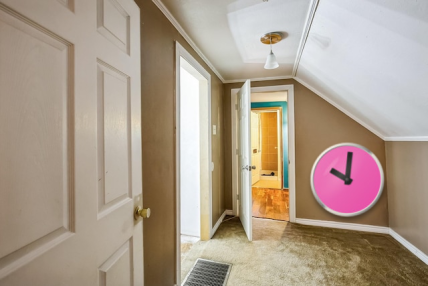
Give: 10:01
